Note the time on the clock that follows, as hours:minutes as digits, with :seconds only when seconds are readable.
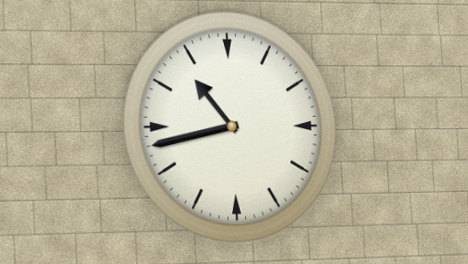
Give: 10:43
